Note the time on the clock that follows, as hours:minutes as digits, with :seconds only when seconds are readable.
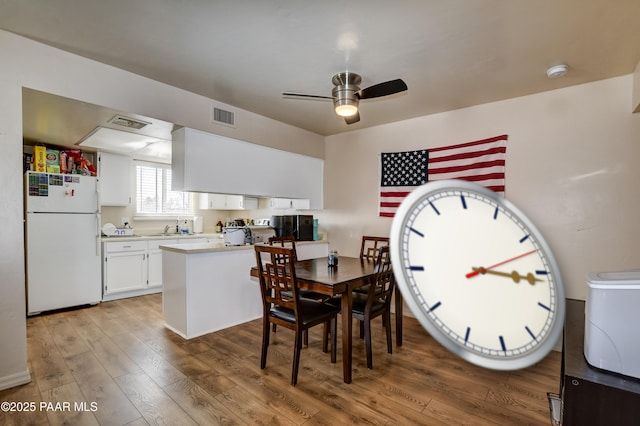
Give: 3:16:12
